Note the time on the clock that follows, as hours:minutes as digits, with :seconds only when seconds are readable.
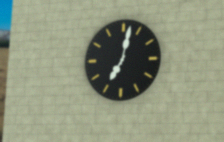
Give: 7:02
